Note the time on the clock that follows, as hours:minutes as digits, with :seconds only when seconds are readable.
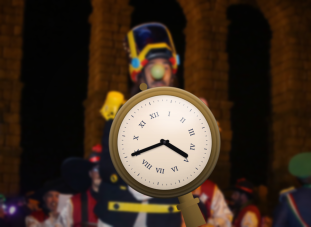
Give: 4:45
